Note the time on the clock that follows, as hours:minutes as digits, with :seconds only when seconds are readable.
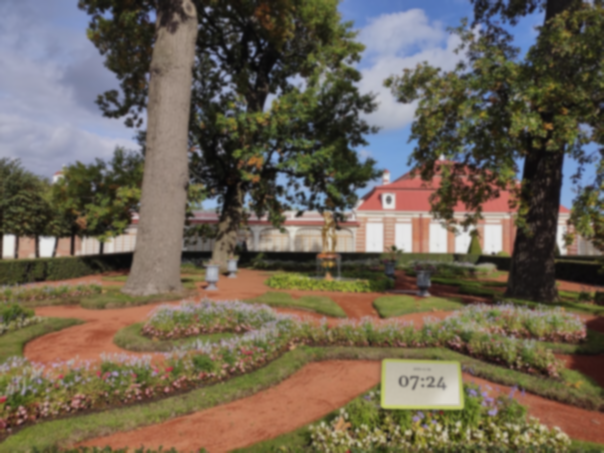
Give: 7:24
